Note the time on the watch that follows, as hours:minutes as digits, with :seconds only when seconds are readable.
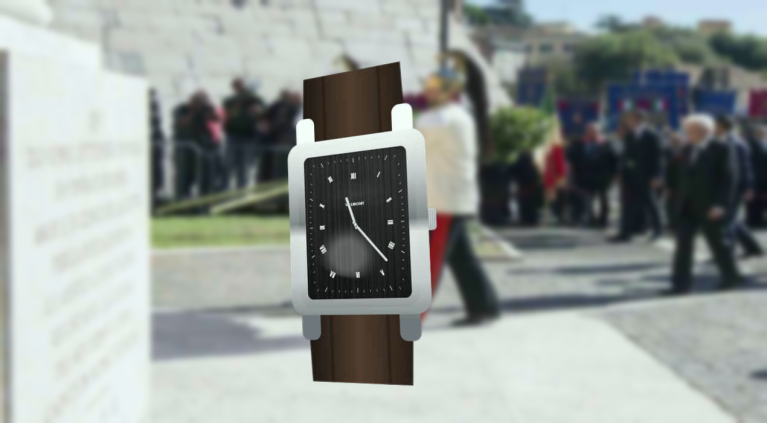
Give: 11:23
